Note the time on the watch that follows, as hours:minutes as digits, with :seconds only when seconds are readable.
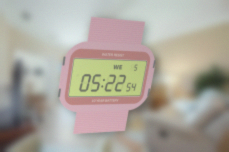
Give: 5:22
